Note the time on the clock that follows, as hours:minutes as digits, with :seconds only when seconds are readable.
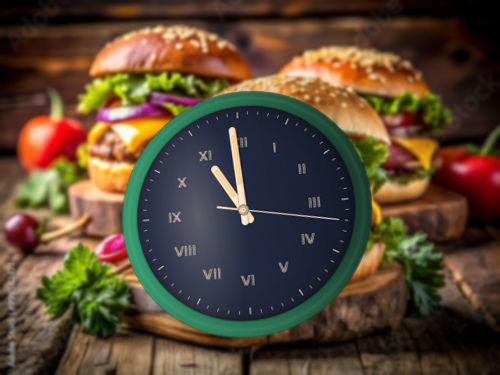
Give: 10:59:17
